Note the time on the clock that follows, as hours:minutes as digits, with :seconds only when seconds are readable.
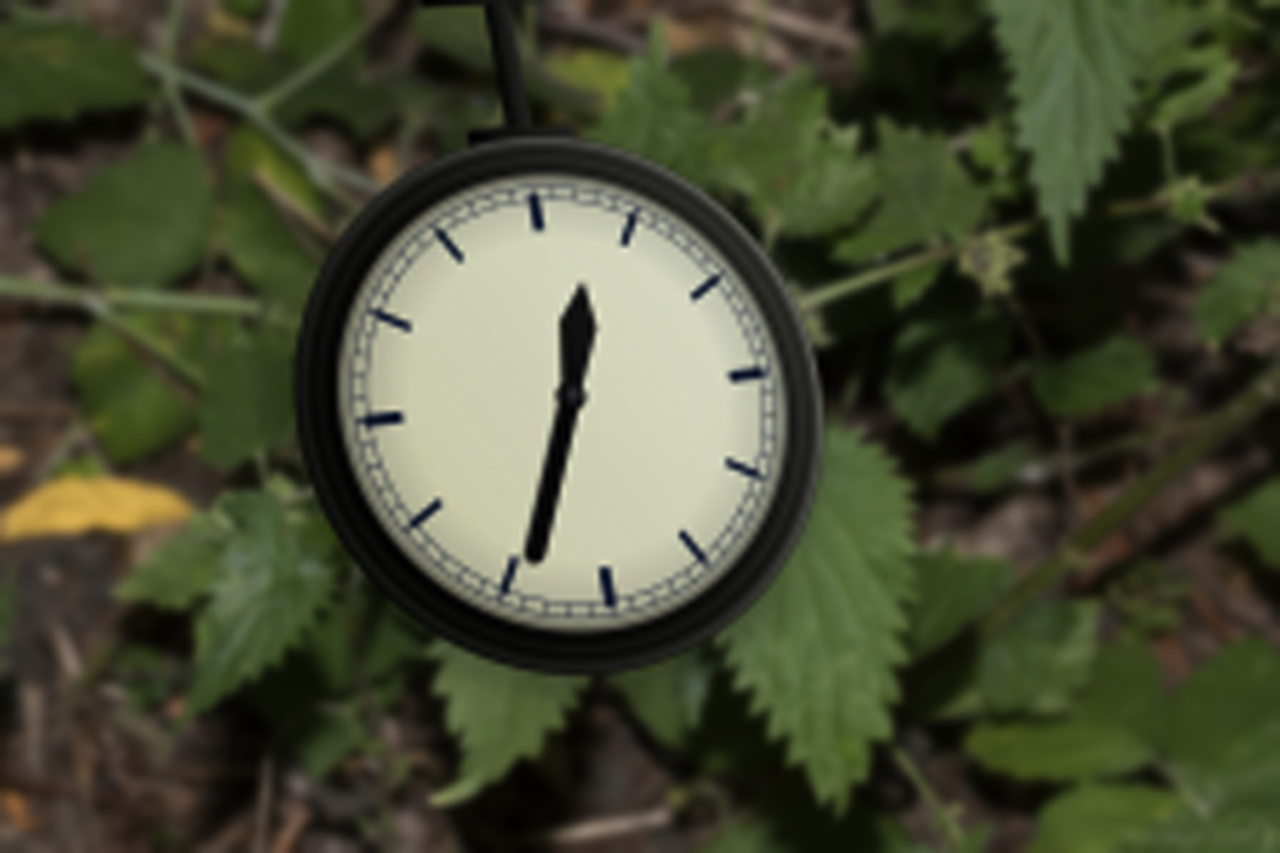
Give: 12:34
